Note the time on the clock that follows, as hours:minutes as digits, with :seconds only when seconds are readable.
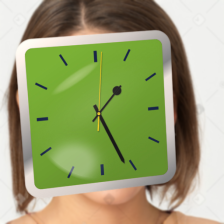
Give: 1:26:01
